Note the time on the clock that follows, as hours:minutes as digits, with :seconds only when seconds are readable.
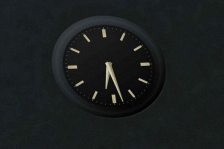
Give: 6:28
